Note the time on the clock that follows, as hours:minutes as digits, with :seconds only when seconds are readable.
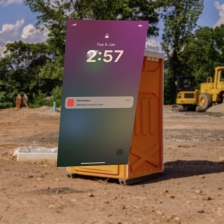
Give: 2:57
